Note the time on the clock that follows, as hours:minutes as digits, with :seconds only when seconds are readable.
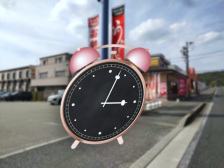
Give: 3:03
